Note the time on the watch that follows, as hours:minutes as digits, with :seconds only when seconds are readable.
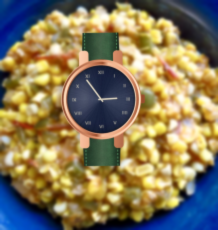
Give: 2:54
